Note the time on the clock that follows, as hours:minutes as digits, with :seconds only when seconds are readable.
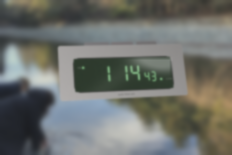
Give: 1:14
